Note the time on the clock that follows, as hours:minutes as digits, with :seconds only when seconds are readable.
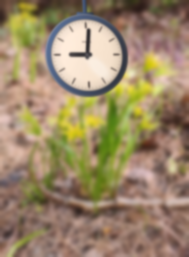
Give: 9:01
